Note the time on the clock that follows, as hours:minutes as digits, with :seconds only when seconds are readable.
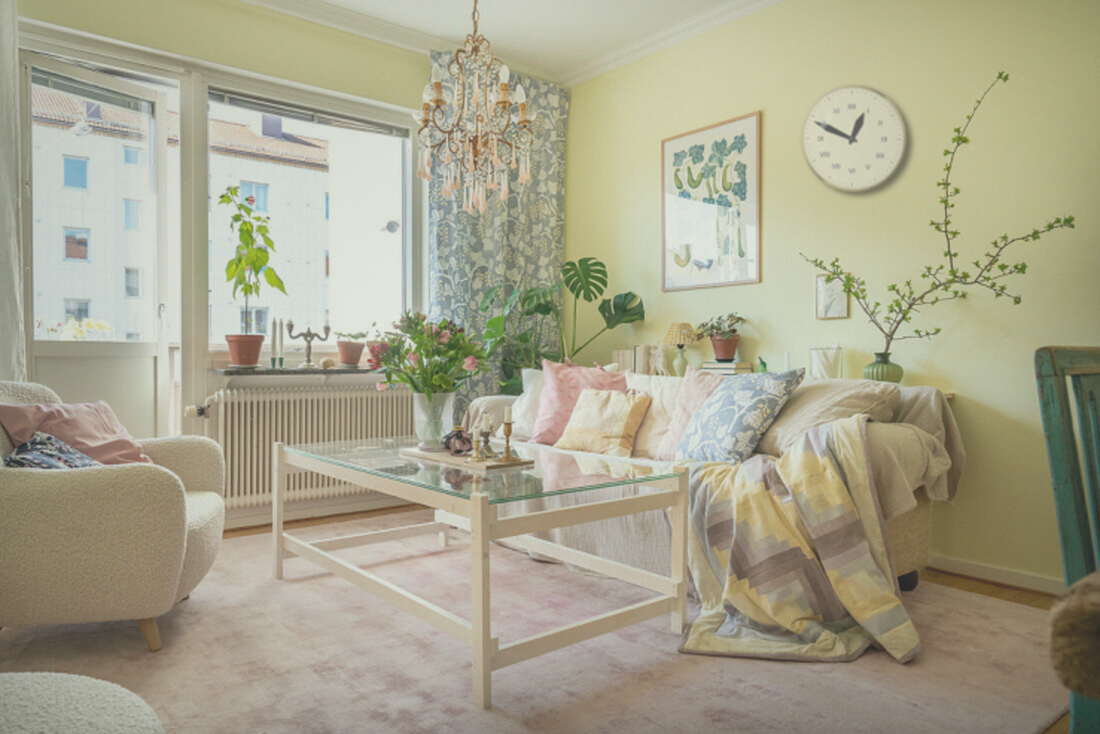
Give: 12:49
